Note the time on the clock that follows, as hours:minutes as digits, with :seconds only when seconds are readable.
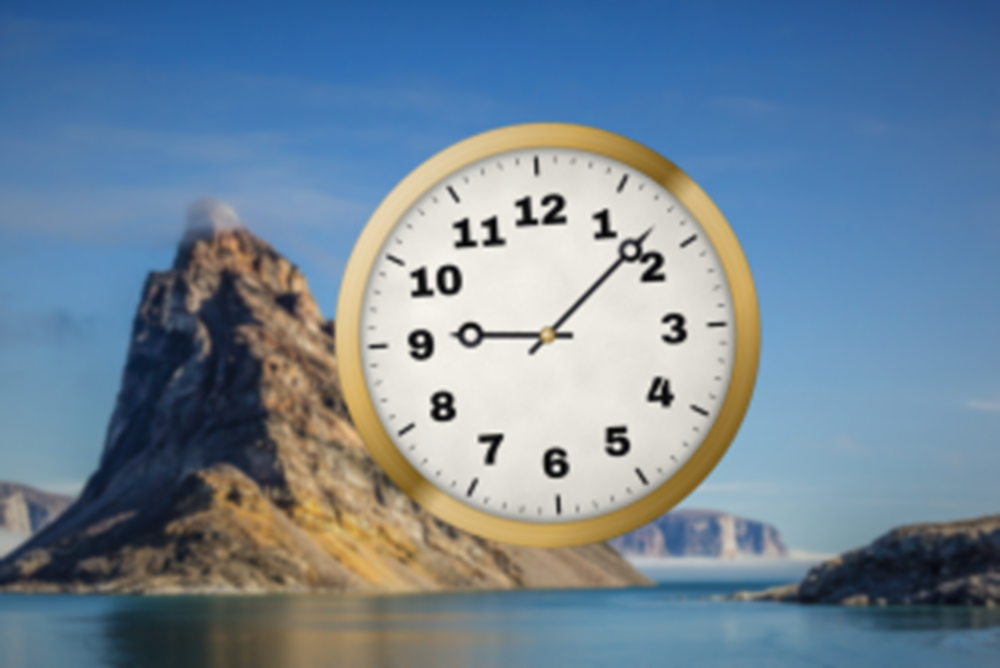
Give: 9:08
